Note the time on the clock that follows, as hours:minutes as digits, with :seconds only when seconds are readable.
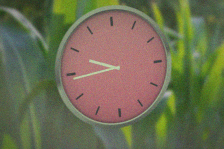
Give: 9:44
